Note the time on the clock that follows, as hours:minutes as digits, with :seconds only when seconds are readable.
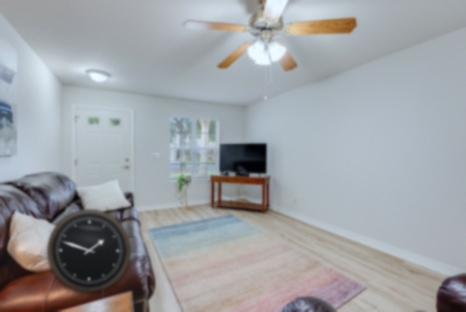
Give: 1:48
